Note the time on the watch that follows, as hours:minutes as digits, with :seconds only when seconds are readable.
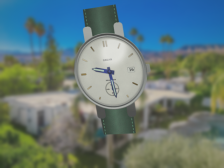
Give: 9:29
